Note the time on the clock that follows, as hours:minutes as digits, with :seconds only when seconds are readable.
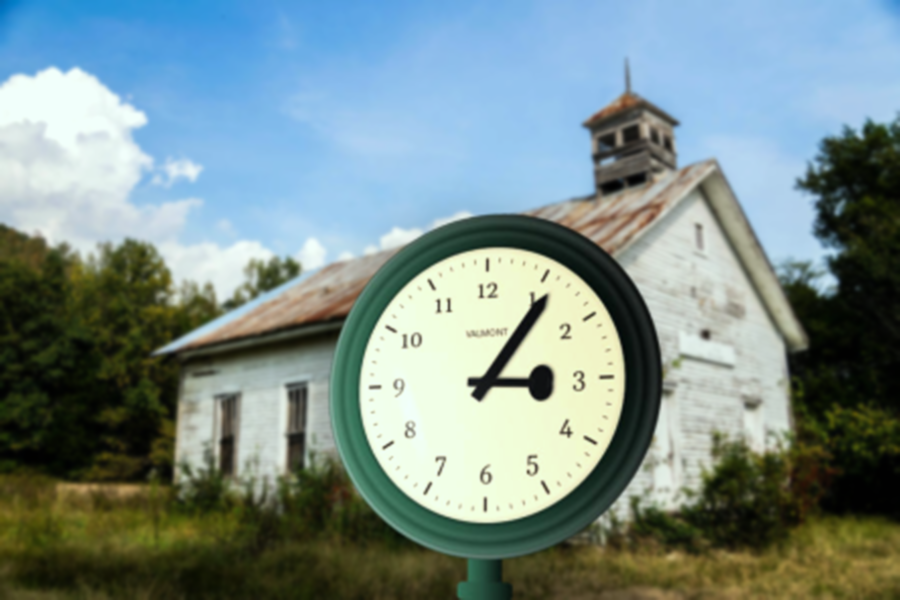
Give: 3:06
